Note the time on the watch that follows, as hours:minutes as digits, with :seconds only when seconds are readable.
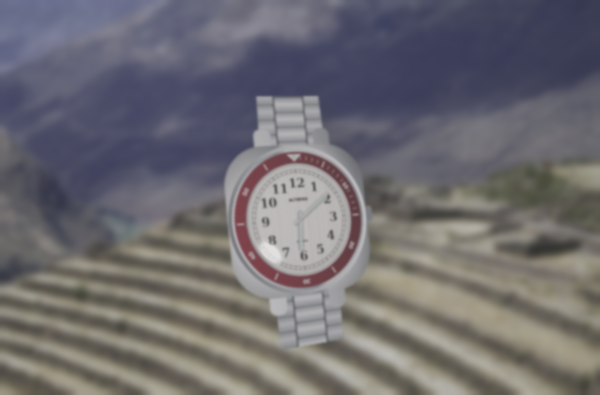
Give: 6:09
